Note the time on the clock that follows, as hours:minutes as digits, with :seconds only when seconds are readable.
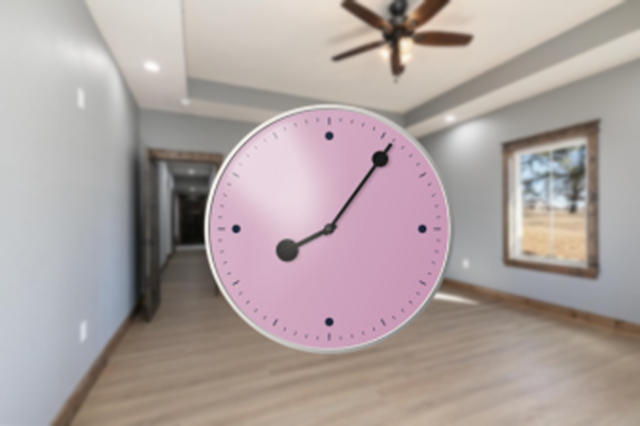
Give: 8:06
